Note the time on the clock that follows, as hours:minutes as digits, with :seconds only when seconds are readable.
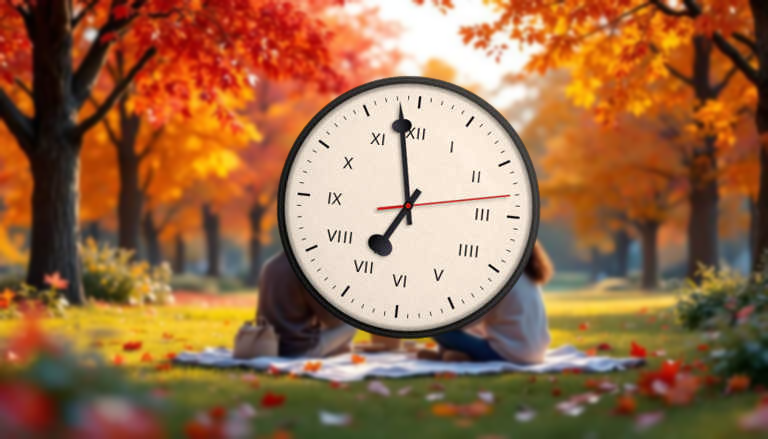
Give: 6:58:13
